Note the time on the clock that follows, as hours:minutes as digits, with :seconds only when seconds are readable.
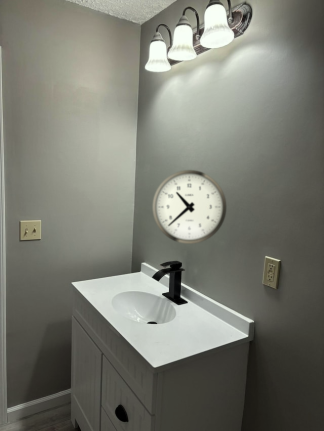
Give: 10:38
